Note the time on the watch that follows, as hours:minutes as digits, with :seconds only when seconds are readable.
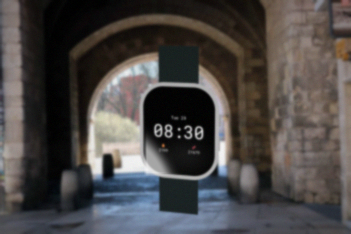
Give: 8:30
